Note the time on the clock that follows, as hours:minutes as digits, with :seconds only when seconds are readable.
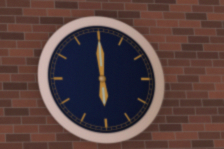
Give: 6:00
